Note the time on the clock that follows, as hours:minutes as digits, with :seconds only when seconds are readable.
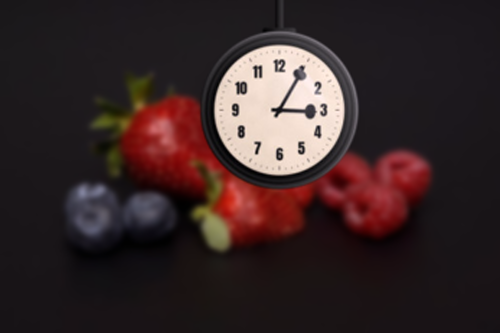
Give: 3:05
